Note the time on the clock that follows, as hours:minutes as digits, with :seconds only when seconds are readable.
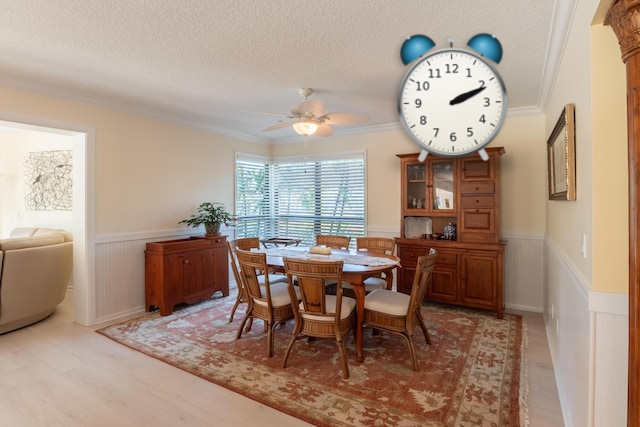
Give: 2:11
